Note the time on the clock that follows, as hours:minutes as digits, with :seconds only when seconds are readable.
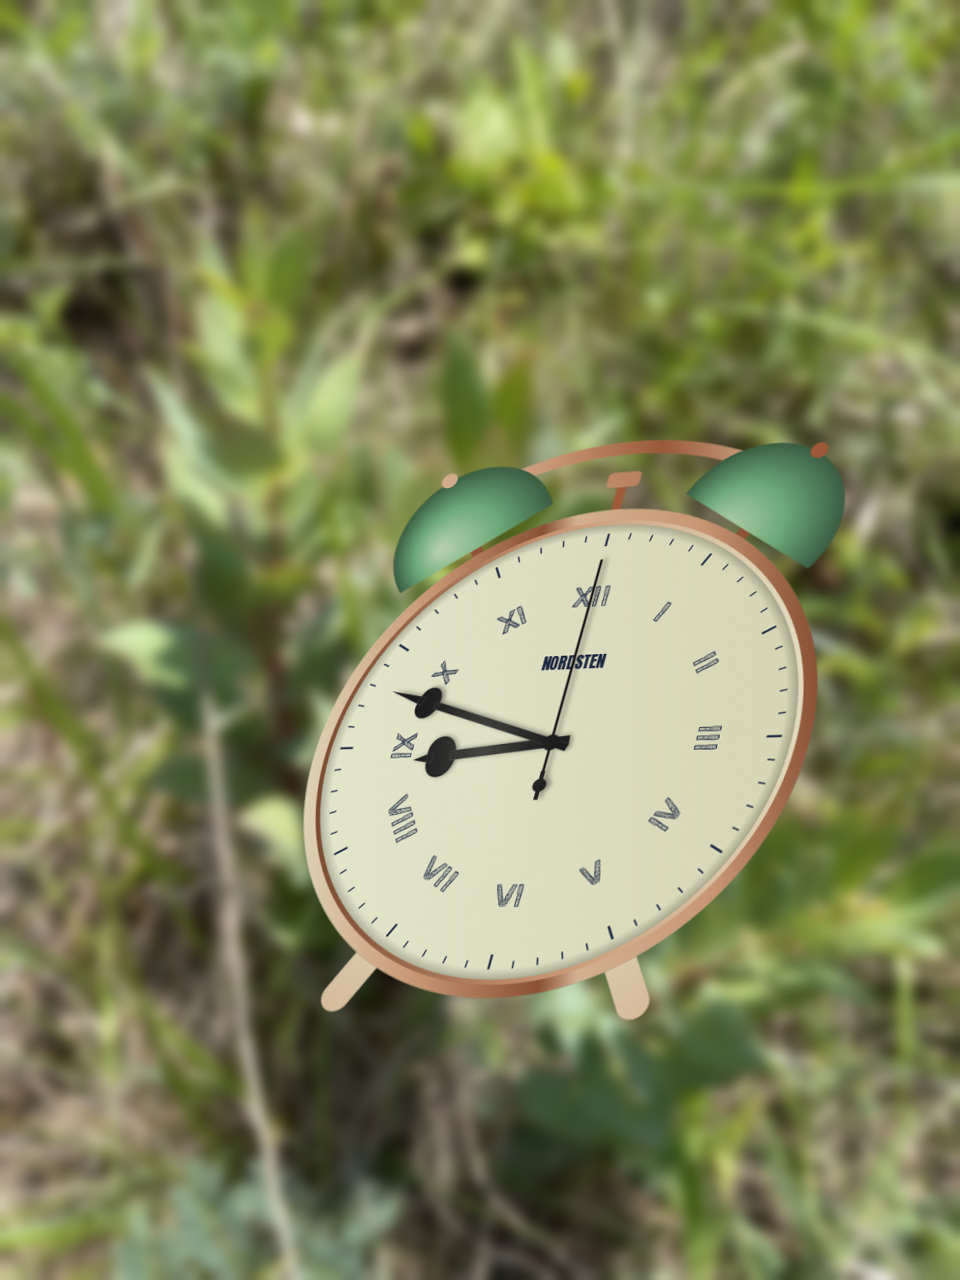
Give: 8:48:00
